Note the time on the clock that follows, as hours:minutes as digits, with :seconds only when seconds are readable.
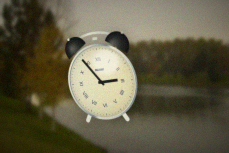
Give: 2:54
